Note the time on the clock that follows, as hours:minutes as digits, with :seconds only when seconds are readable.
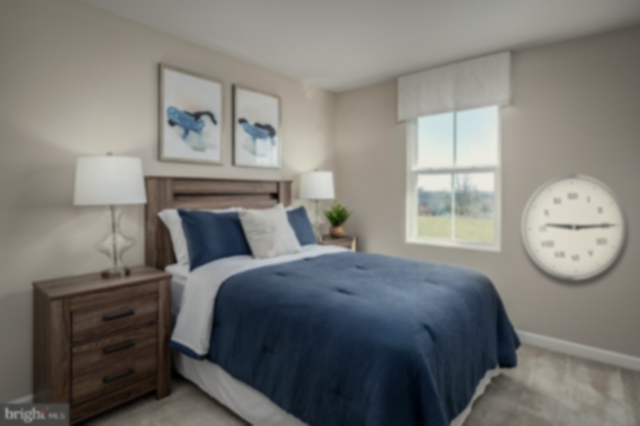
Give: 9:15
